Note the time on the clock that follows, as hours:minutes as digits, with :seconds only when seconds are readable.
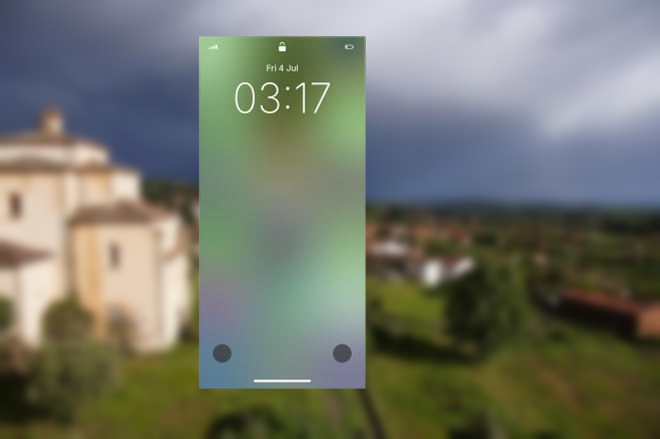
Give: 3:17
